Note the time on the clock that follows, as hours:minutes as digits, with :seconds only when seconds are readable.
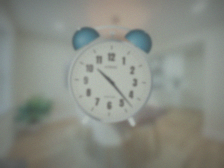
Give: 10:23
